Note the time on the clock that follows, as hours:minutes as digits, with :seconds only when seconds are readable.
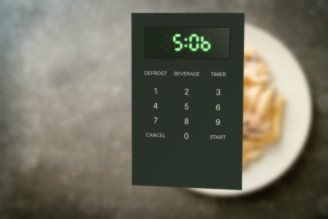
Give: 5:06
